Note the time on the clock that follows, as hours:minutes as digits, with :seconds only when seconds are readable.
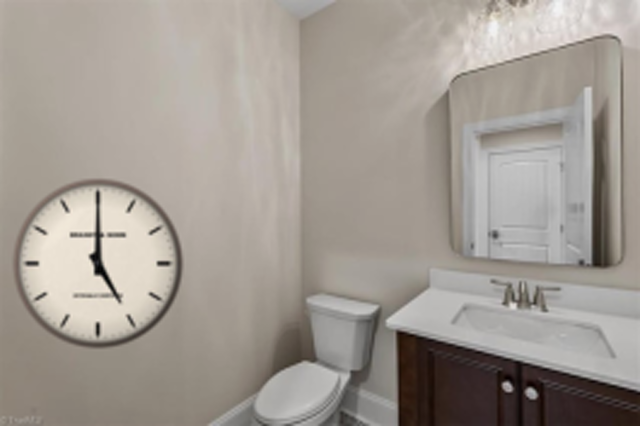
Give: 5:00
